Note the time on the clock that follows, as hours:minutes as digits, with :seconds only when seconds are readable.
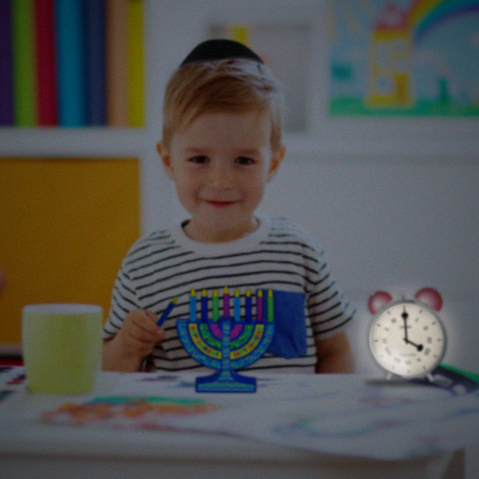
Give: 4:00
